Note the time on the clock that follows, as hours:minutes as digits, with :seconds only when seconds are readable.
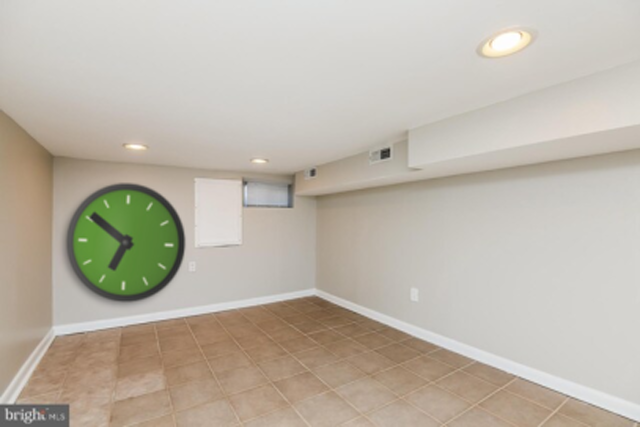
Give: 6:51
